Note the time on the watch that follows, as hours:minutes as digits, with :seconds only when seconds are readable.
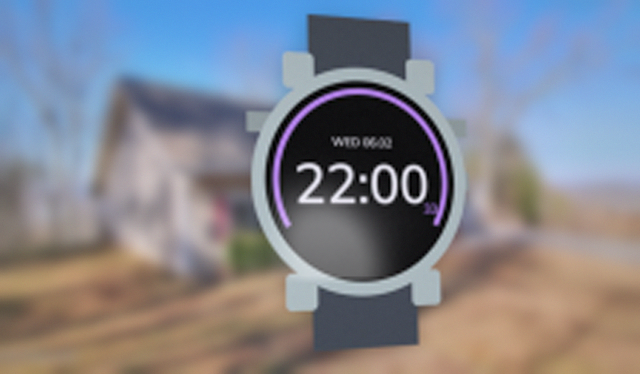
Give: 22:00
